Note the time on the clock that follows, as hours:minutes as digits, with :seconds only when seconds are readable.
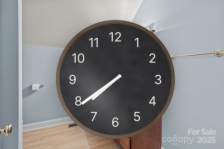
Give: 7:39
